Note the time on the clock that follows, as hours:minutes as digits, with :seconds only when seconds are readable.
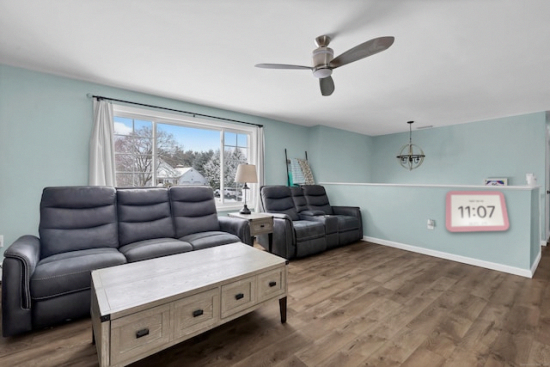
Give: 11:07
